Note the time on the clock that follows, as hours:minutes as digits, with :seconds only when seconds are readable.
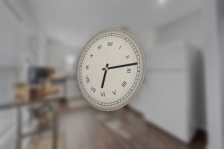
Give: 6:13
